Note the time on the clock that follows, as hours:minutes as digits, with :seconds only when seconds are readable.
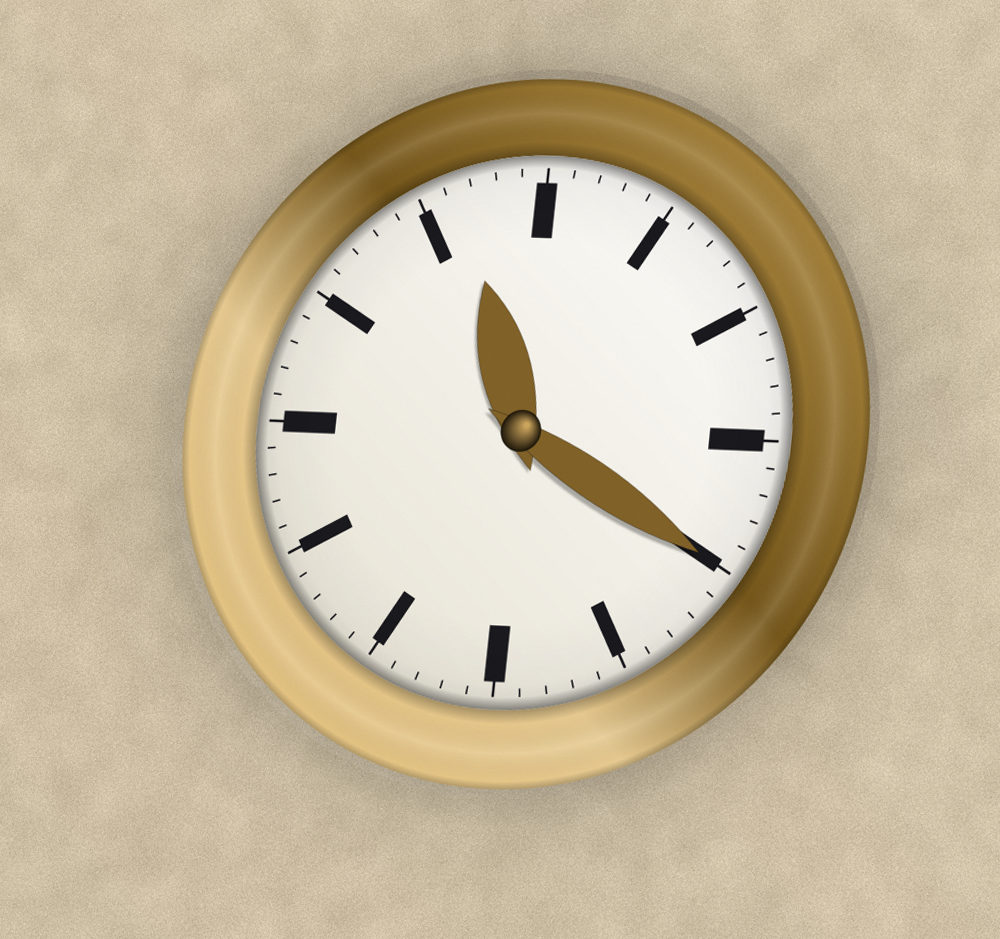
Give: 11:20
